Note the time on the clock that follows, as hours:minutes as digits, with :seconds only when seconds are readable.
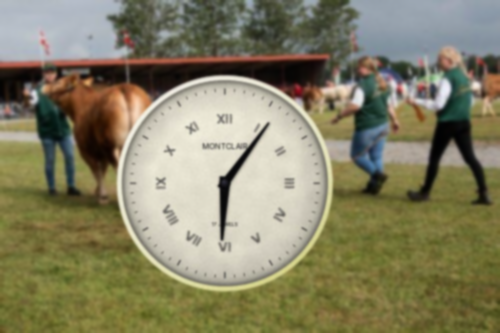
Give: 6:06
